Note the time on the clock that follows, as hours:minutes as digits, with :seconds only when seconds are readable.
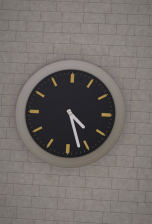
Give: 4:27
